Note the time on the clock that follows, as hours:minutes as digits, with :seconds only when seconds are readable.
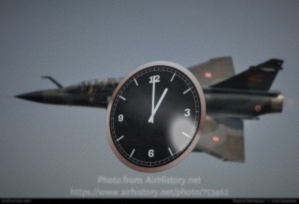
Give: 1:00
